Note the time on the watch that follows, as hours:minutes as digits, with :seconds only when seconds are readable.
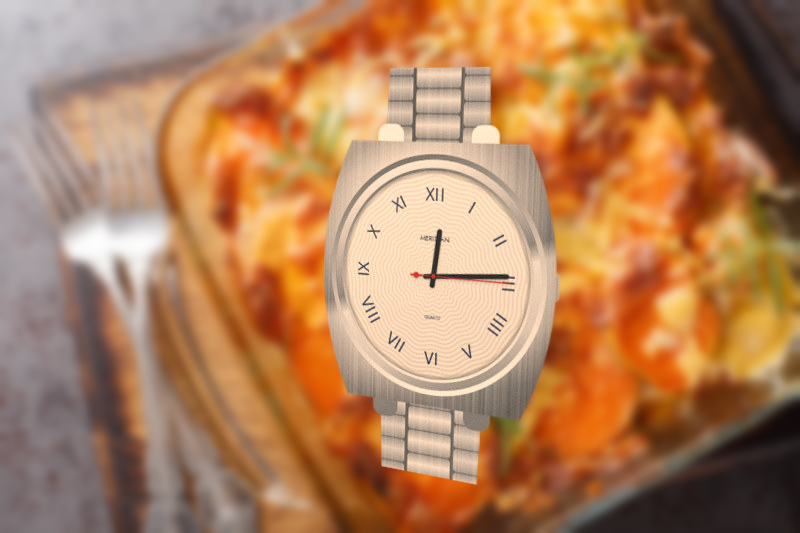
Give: 12:14:15
